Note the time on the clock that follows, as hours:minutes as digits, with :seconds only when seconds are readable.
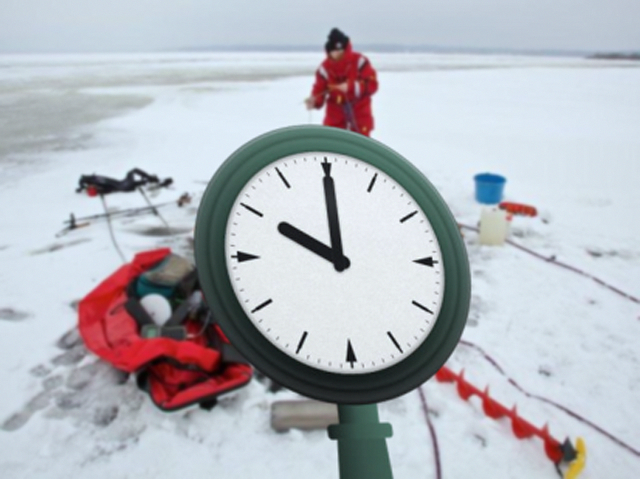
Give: 10:00
